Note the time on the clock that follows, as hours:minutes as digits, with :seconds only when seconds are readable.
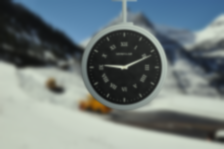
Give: 9:11
